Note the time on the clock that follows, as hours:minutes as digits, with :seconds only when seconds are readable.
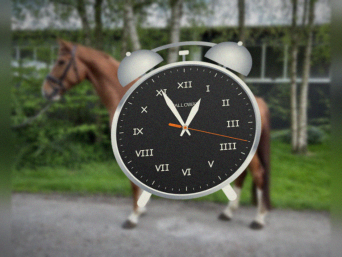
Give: 12:55:18
